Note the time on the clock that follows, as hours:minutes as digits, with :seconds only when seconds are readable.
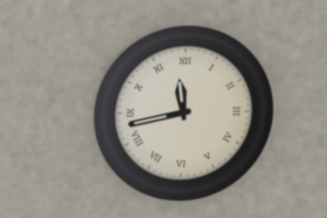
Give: 11:43
